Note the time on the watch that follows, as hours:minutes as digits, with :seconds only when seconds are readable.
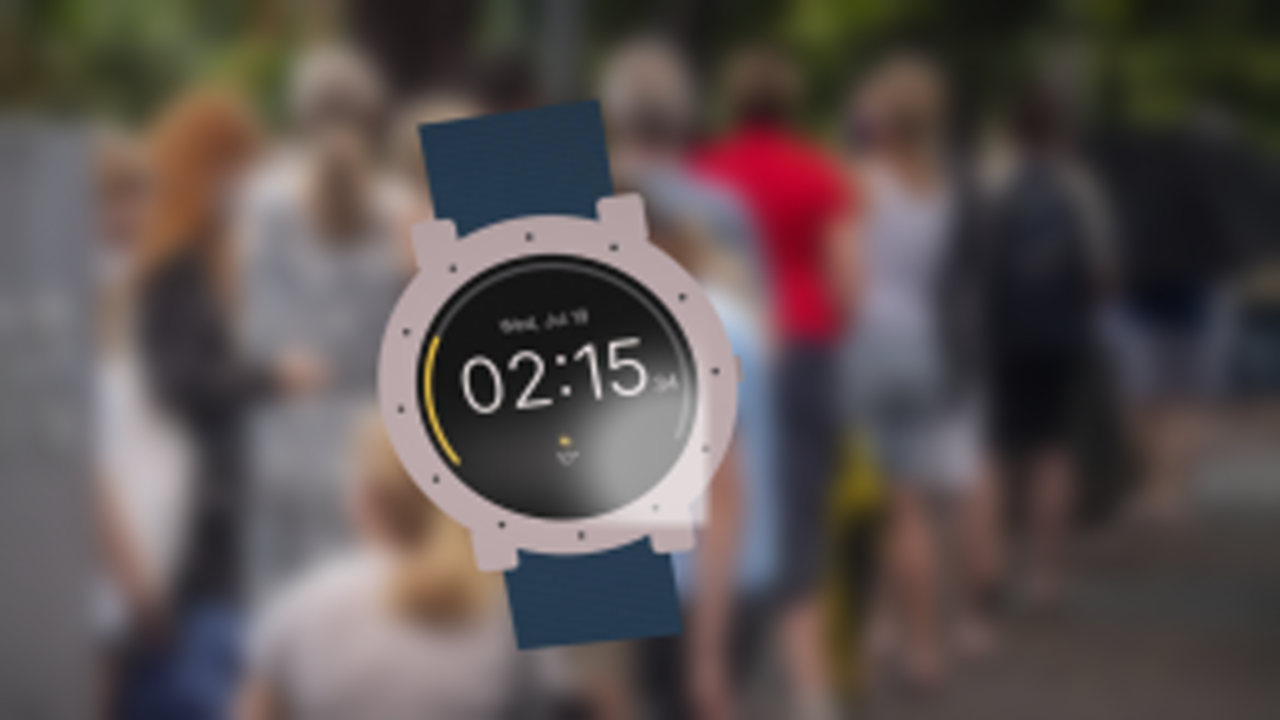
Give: 2:15
